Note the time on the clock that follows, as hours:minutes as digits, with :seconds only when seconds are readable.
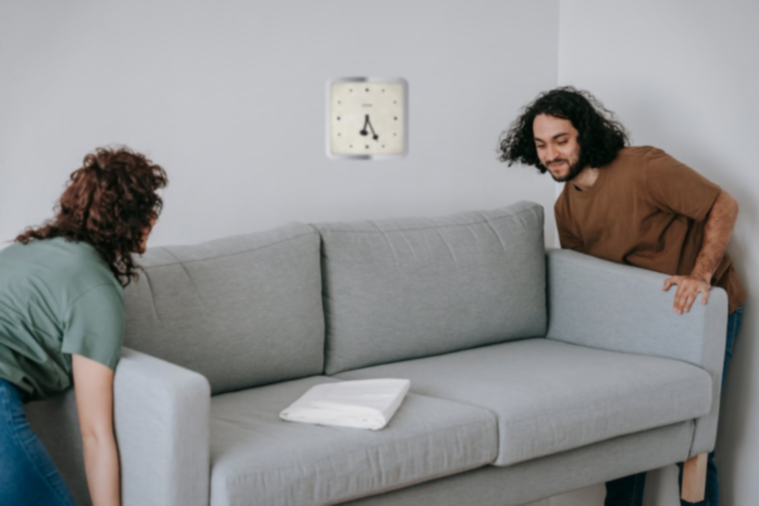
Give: 6:26
